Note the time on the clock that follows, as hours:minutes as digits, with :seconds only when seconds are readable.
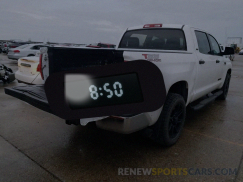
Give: 8:50
